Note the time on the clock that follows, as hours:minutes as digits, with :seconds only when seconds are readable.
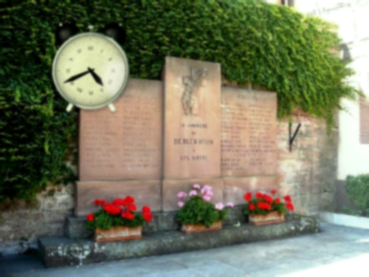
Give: 4:41
